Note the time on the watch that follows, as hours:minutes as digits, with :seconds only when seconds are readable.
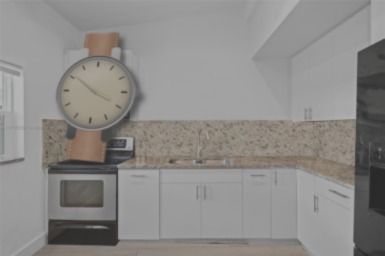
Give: 3:51
